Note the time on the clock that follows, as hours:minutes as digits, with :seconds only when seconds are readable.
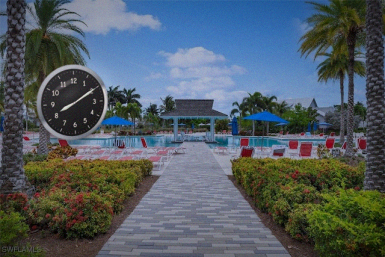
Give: 8:10
